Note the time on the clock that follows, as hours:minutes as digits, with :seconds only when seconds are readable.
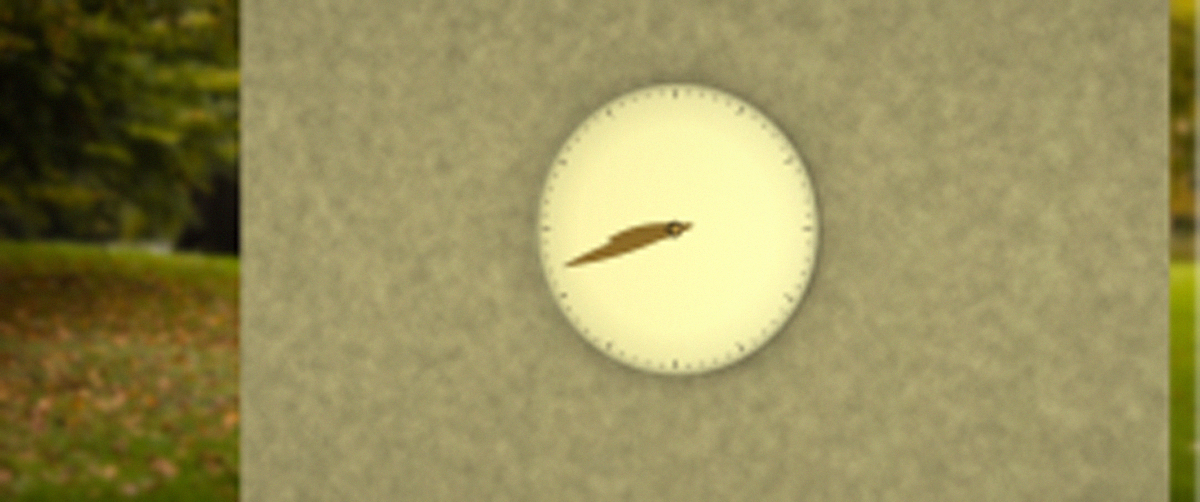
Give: 8:42
